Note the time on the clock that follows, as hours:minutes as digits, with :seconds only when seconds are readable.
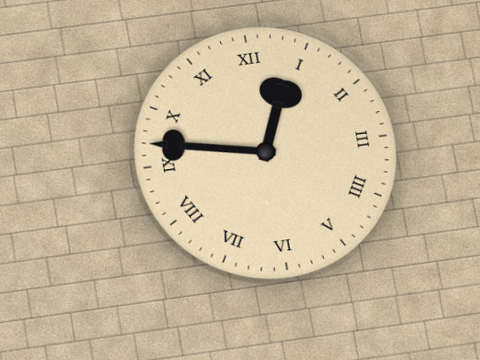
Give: 12:47
